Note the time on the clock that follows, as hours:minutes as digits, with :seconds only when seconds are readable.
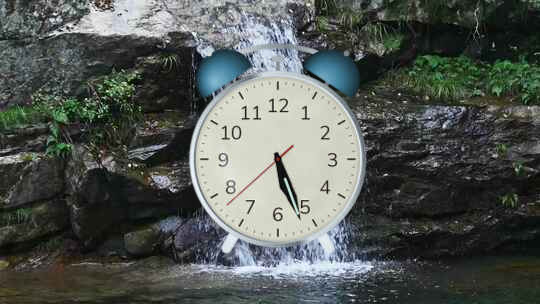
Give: 5:26:38
